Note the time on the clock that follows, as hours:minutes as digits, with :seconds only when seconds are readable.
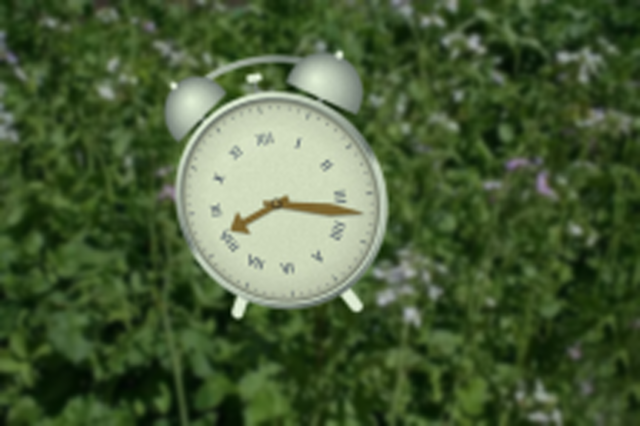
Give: 8:17
